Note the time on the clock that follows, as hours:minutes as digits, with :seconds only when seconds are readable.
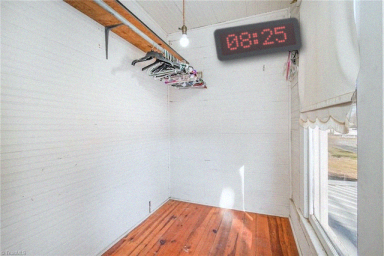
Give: 8:25
